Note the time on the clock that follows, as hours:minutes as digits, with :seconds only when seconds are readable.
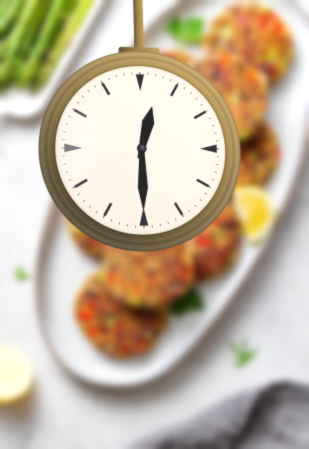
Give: 12:30
